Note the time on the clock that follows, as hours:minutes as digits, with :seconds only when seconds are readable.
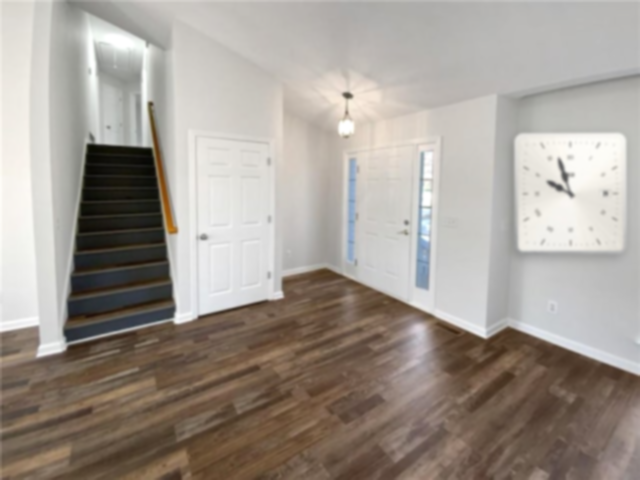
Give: 9:57
